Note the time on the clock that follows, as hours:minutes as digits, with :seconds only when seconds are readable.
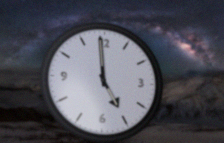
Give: 4:59
